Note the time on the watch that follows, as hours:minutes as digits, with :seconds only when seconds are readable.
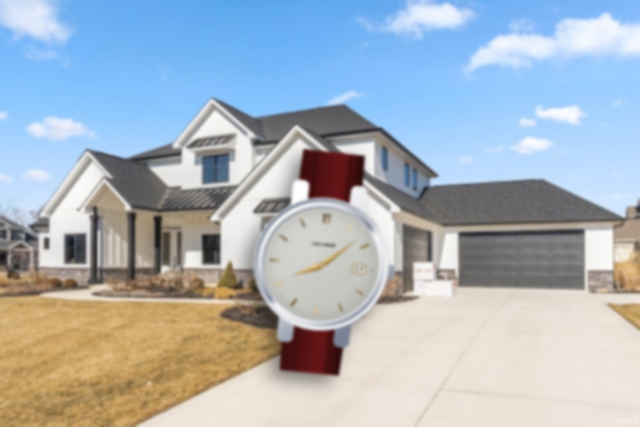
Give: 8:08
